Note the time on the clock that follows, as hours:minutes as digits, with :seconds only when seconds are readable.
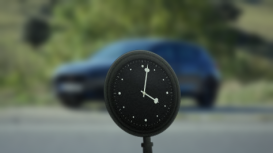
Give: 4:02
